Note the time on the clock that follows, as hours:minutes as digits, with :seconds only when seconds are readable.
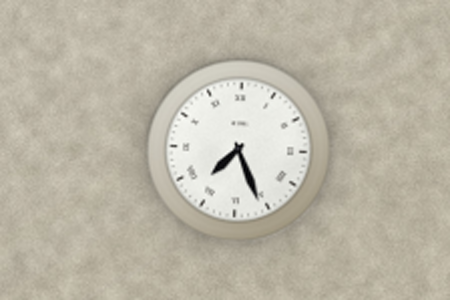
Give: 7:26
